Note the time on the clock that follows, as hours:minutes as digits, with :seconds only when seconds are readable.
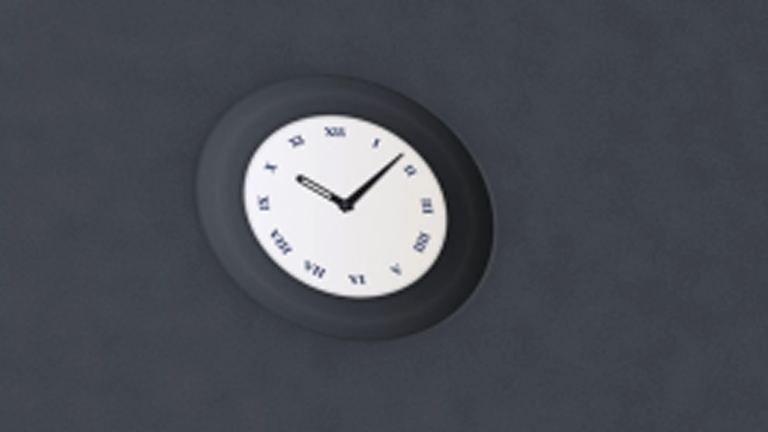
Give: 10:08
